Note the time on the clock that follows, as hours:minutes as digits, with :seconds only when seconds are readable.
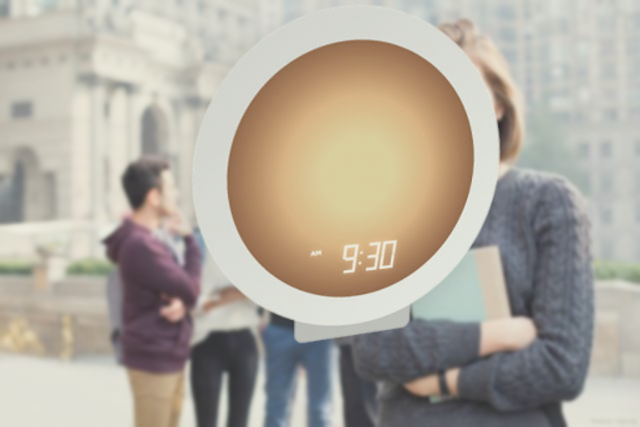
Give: 9:30
